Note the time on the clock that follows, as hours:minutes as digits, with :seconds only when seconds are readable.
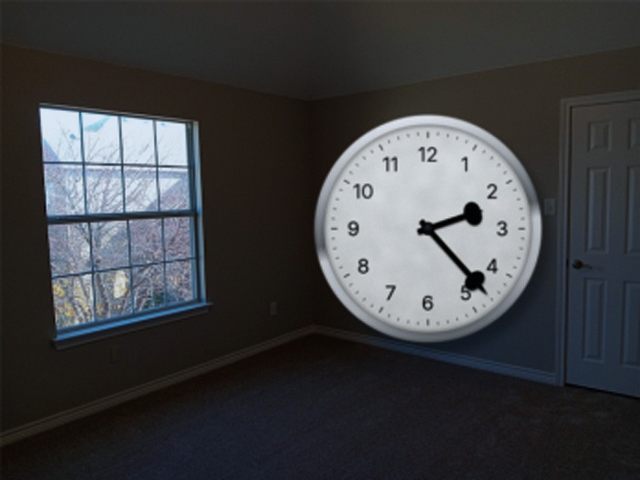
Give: 2:23
